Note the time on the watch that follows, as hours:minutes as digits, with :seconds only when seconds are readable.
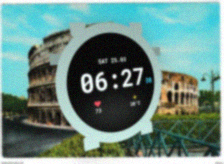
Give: 6:27
